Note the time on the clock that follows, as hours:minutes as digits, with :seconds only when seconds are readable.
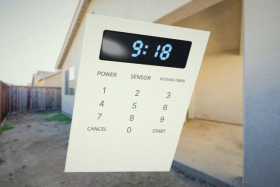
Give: 9:18
